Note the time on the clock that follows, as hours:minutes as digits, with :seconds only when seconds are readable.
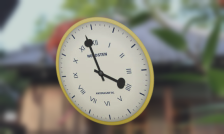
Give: 3:58
